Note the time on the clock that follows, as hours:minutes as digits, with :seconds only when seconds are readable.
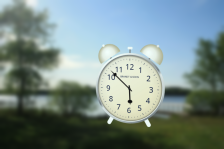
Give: 5:52
